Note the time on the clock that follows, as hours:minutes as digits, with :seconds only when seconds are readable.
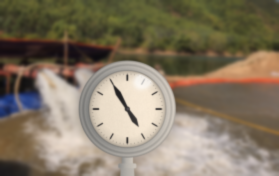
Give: 4:55
